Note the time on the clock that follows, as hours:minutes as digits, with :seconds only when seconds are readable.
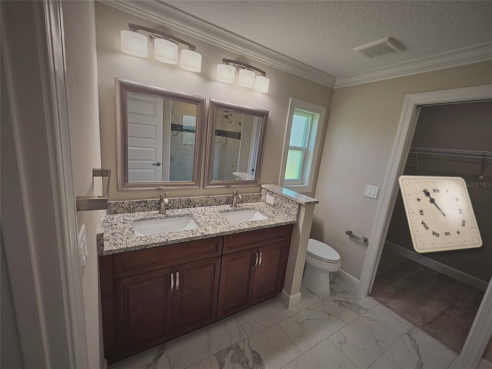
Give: 10:55
